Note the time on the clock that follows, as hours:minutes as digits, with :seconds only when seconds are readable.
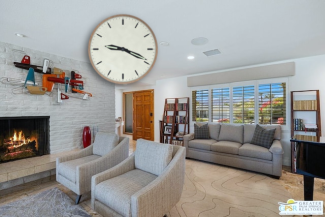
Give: 9:19
